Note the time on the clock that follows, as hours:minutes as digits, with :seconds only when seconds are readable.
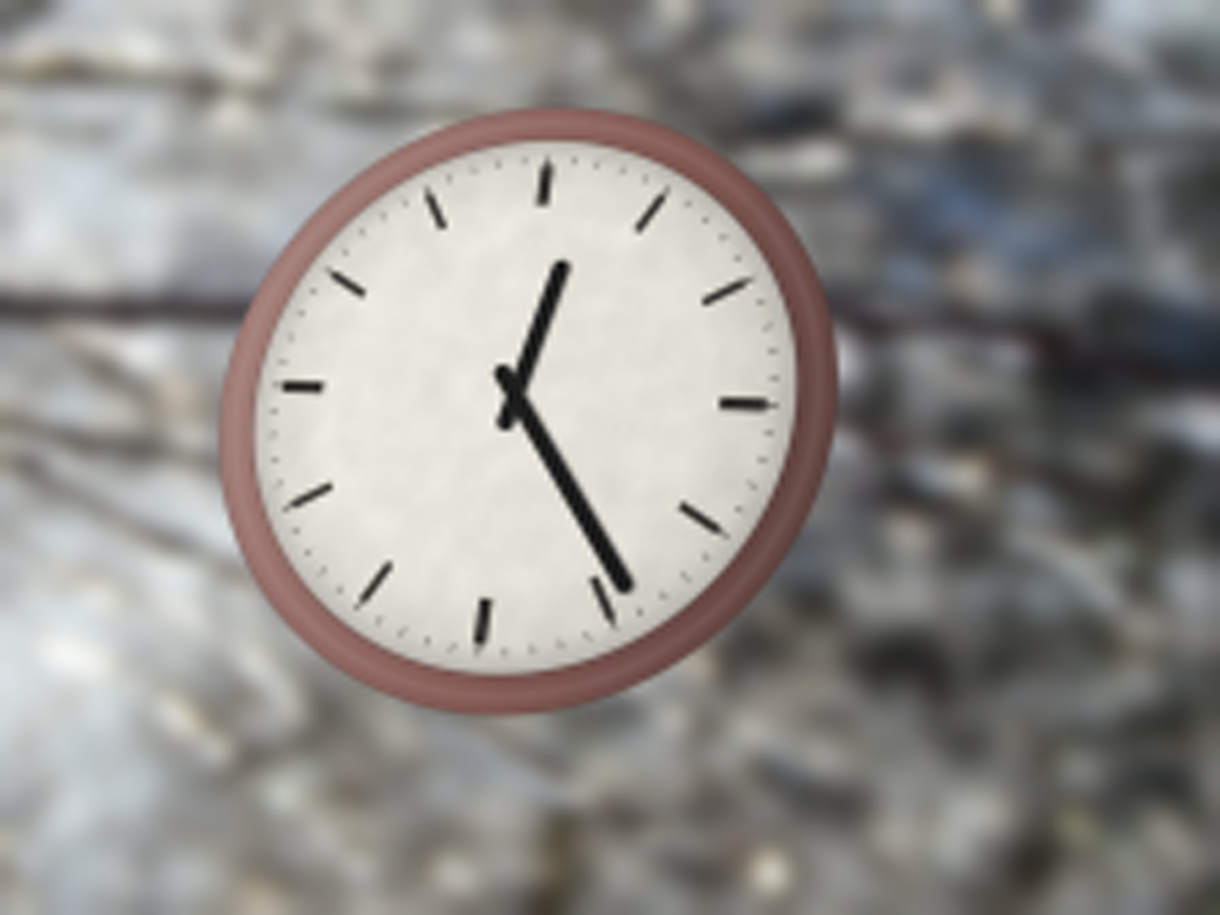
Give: 12:24
